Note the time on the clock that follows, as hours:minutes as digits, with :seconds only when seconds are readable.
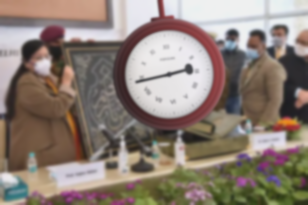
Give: 2:44
